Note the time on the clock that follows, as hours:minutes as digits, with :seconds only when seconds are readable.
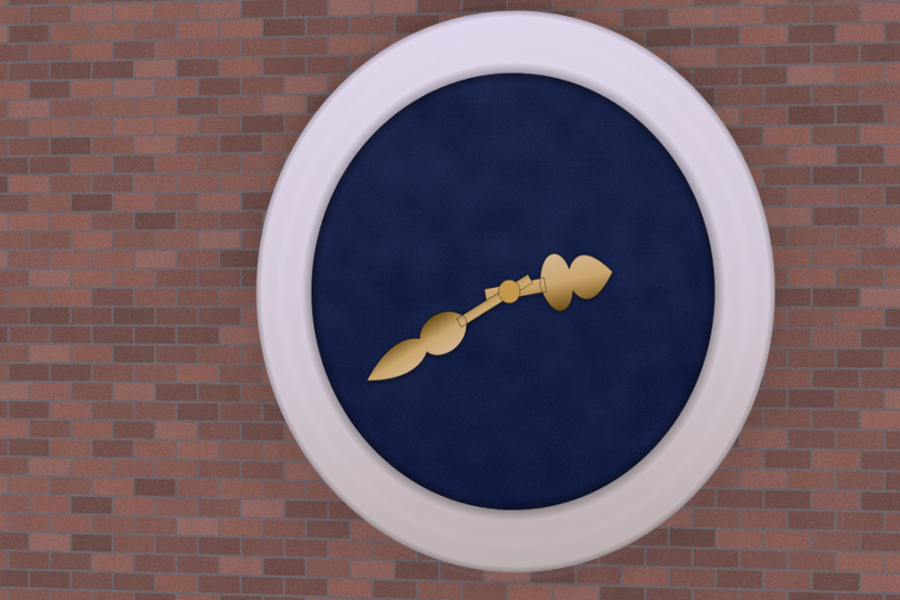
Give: 2:40
